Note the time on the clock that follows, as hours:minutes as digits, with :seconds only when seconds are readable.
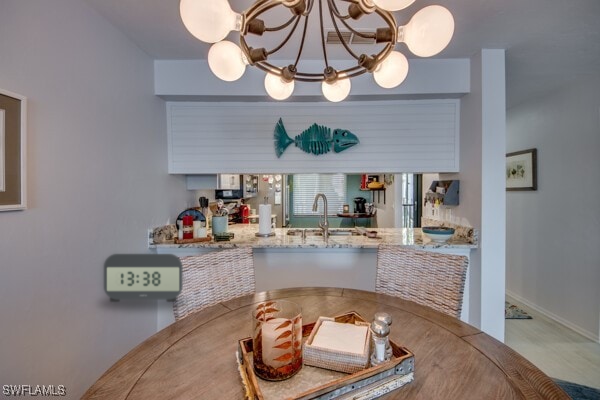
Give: 13:38
